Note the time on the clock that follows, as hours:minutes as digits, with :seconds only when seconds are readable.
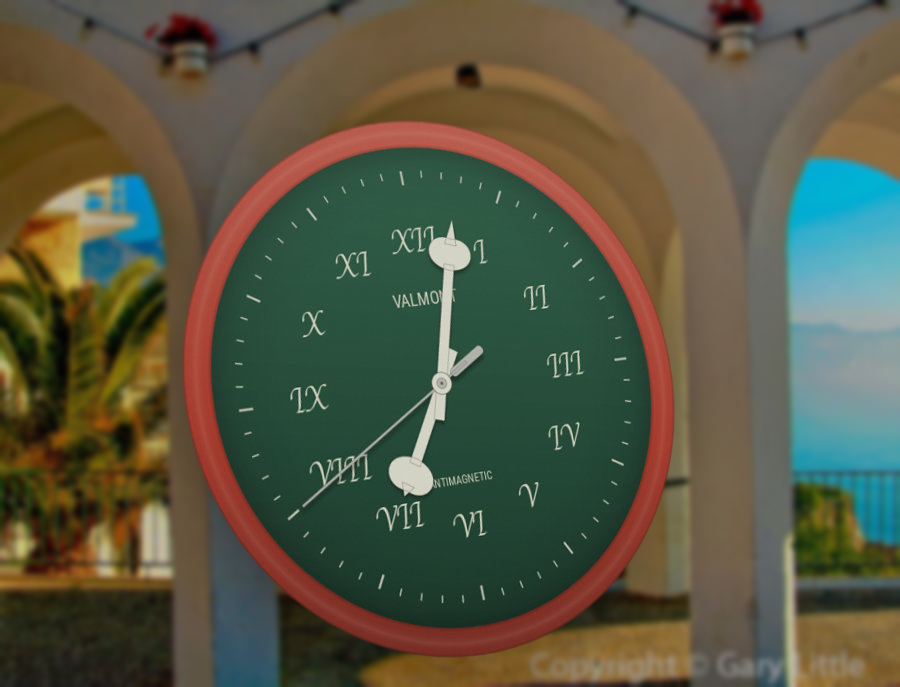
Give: 7:02:40
